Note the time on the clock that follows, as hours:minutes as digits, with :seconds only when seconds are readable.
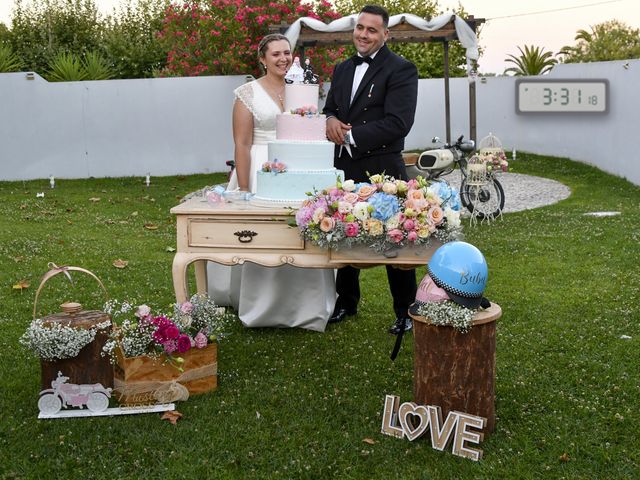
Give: 3:31:18
